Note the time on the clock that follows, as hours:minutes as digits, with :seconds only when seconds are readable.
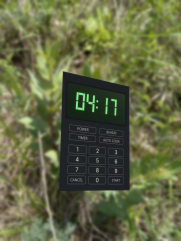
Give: 4:17
